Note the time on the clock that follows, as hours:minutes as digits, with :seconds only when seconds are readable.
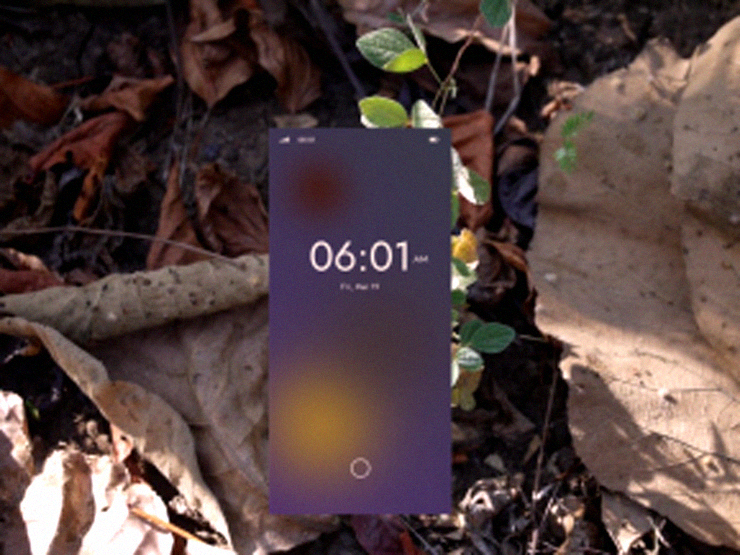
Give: 6:01
